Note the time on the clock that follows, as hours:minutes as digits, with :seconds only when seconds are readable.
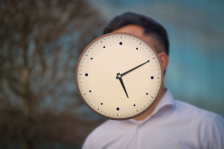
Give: 5:10
